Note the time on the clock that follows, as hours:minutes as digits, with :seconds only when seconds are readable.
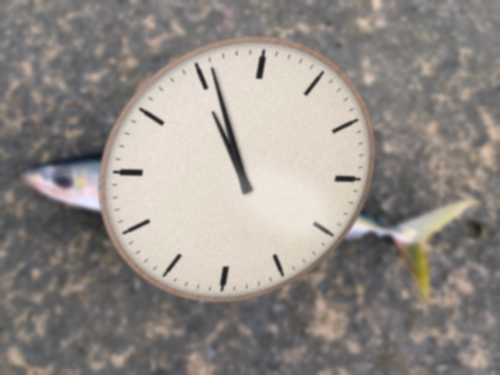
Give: 10:56
